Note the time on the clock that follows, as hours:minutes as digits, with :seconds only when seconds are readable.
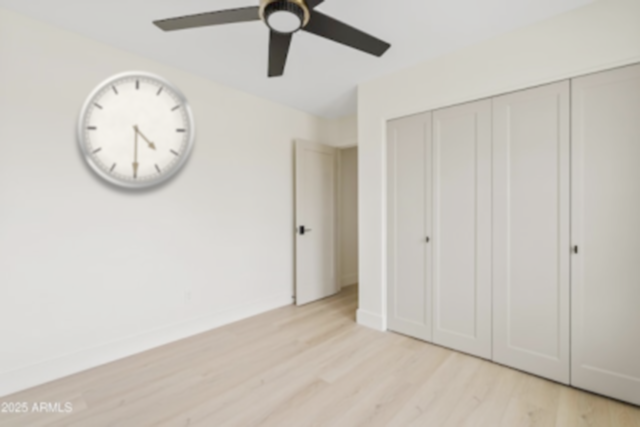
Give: 4:30
